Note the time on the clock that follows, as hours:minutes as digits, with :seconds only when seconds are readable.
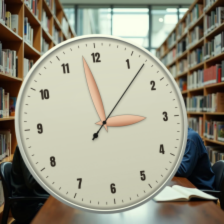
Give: 2:58:07
